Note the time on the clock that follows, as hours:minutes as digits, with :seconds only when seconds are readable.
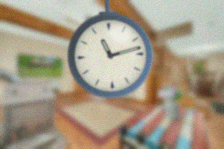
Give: 11:13
